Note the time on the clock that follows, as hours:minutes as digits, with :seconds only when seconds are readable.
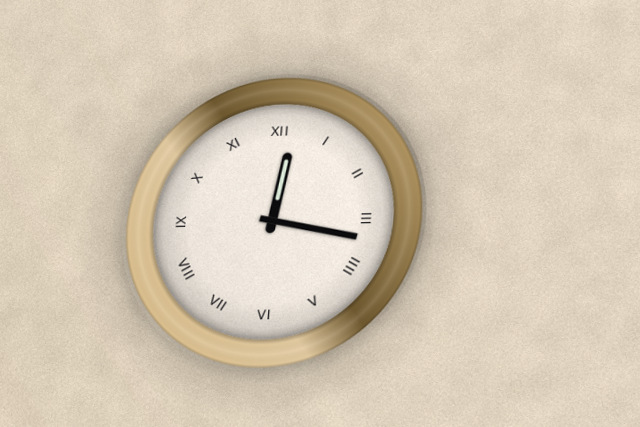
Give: 12:17
